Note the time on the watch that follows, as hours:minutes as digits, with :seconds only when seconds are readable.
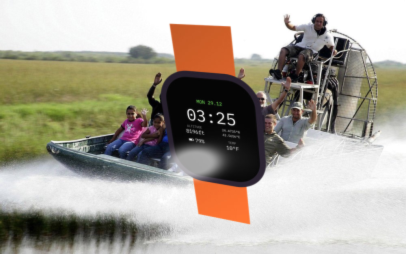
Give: 3:25
